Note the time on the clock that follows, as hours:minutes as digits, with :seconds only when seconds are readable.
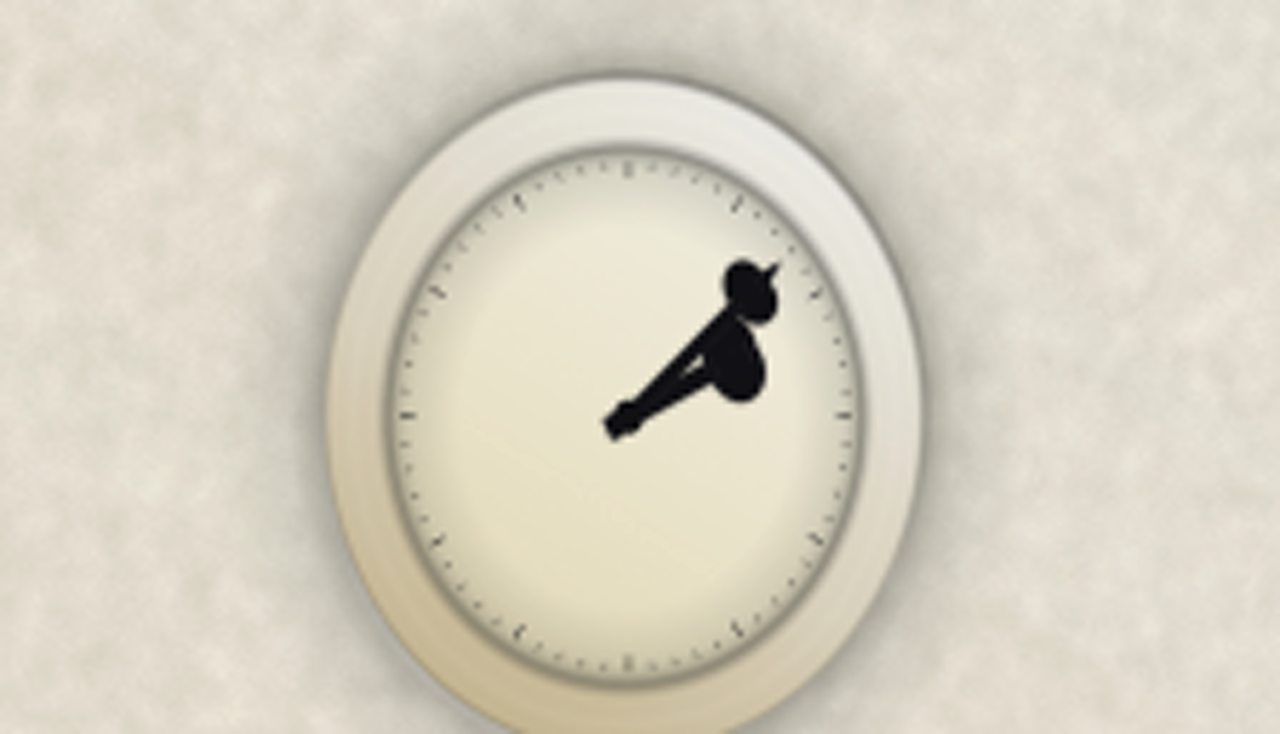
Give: 2:08
